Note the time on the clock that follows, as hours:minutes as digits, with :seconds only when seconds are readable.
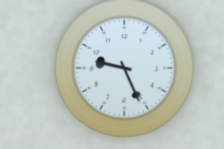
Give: 9:26
